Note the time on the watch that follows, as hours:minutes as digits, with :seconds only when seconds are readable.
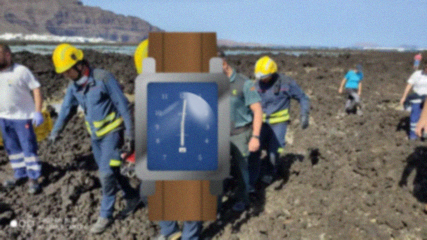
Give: 6:01
